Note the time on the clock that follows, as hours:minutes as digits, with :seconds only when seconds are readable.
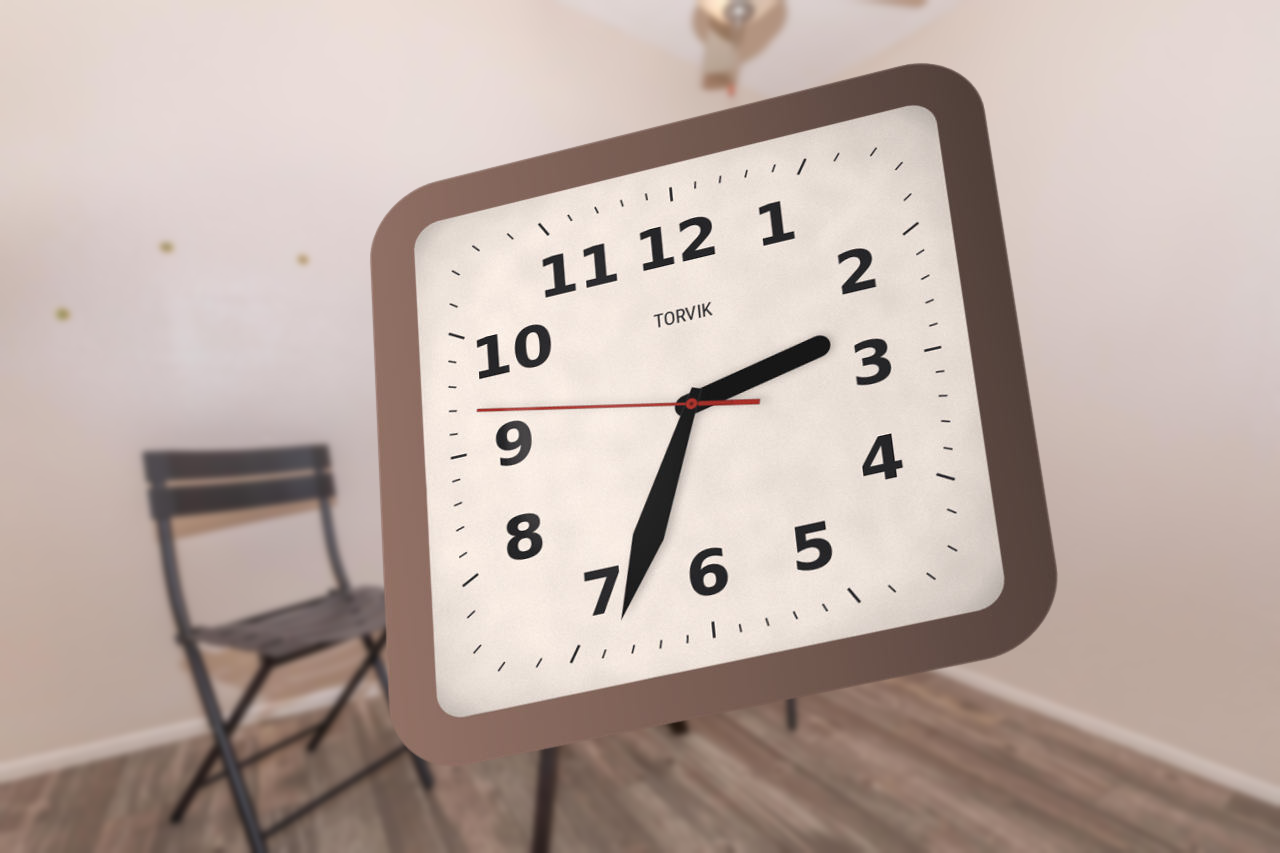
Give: 2:33:47
